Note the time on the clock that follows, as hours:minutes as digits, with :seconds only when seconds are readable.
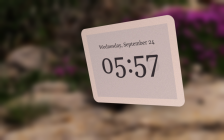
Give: 5:57
